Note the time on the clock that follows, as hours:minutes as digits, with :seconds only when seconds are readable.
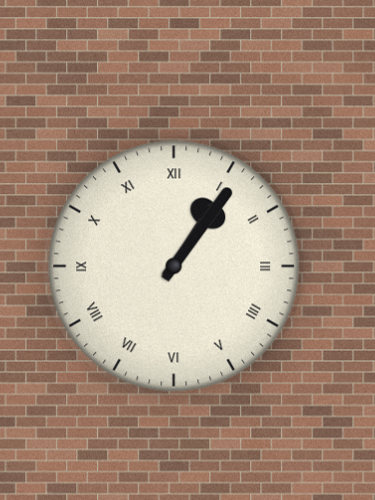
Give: 1:06
